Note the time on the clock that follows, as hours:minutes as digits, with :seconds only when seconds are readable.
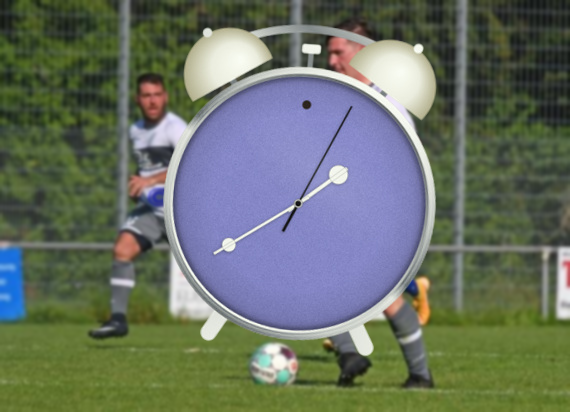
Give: 1:39:04
